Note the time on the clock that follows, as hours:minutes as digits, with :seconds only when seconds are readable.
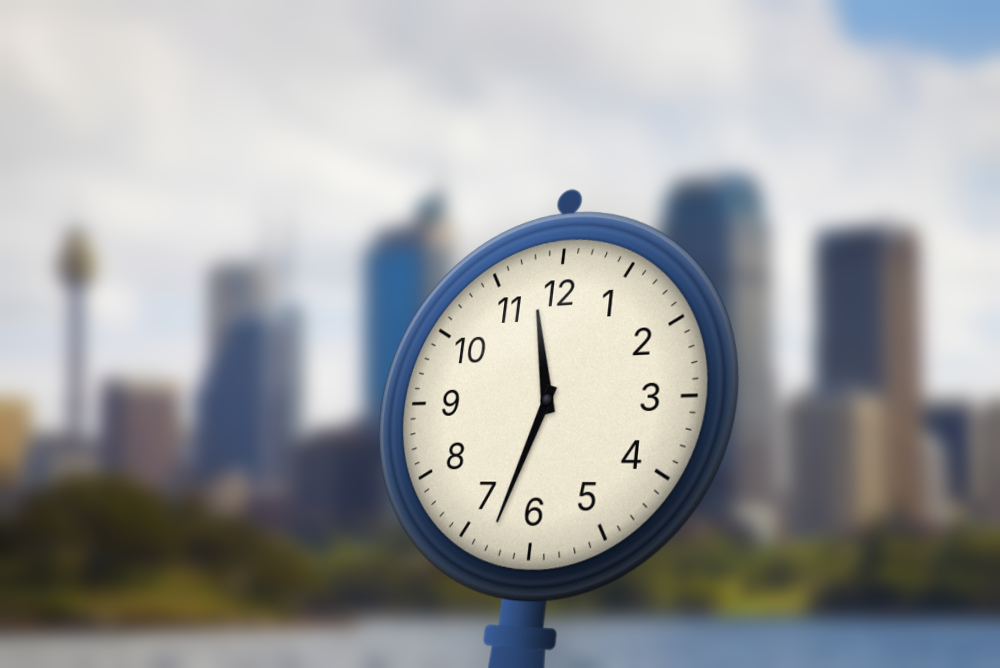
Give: 11:33
